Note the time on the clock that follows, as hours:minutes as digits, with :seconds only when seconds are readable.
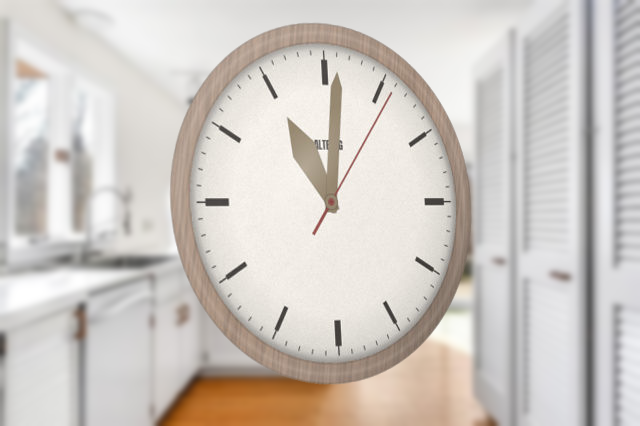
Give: 11:01:06
